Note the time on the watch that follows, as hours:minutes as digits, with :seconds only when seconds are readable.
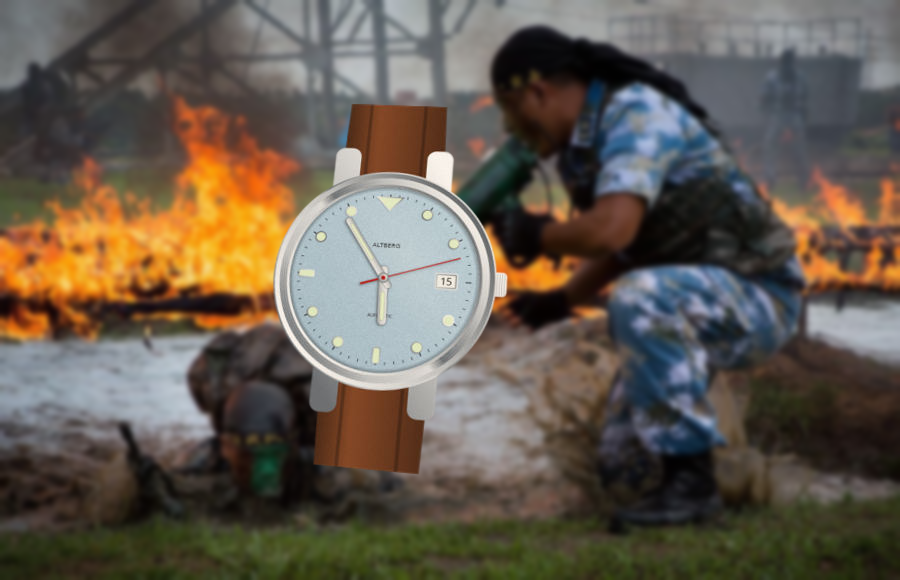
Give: 5:54:12
